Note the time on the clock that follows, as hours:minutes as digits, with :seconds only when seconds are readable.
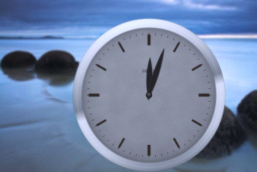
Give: 12:03
